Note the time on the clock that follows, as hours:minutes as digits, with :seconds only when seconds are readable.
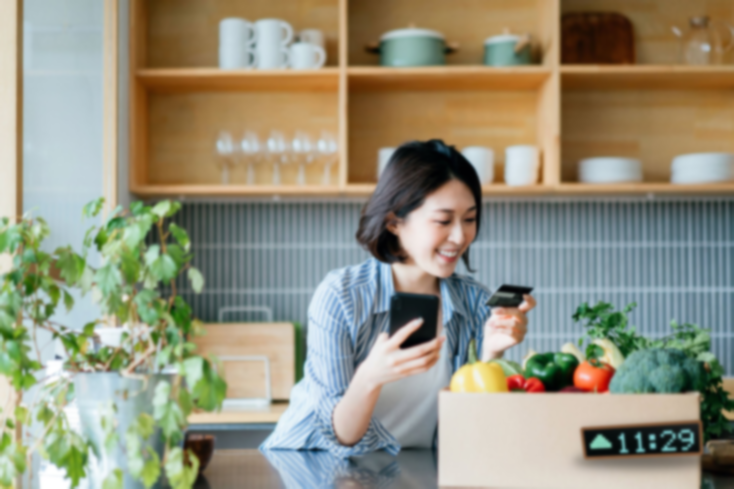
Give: 11:29
